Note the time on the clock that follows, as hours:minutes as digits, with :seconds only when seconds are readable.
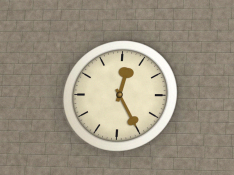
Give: 12:25
